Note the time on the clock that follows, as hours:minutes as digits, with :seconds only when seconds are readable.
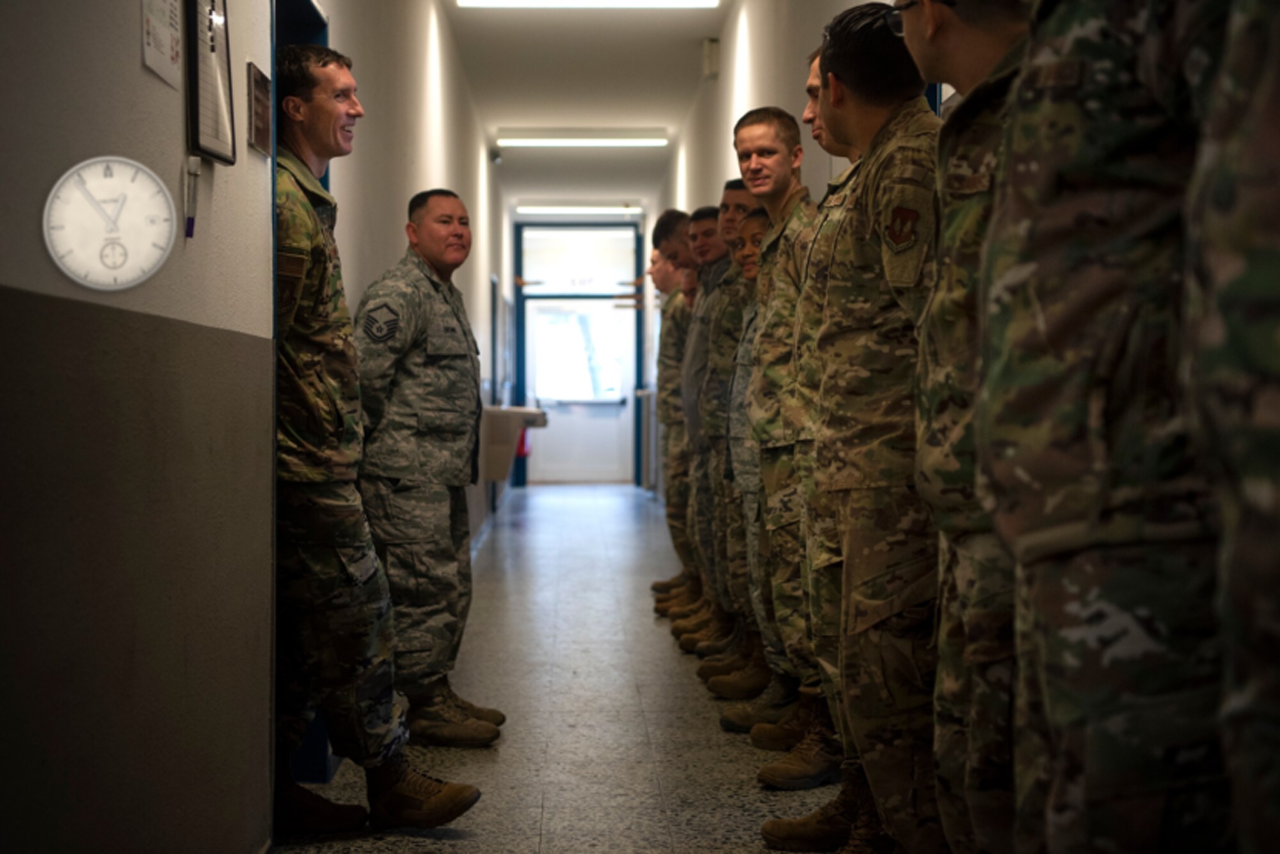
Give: 12:54
